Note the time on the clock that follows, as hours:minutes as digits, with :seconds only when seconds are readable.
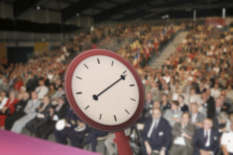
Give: 8:11
